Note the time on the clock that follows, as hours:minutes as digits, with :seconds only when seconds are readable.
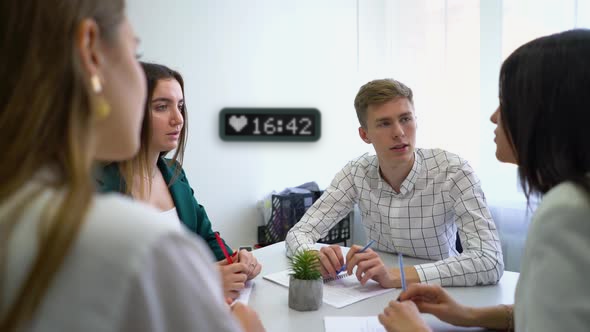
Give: 16:42
